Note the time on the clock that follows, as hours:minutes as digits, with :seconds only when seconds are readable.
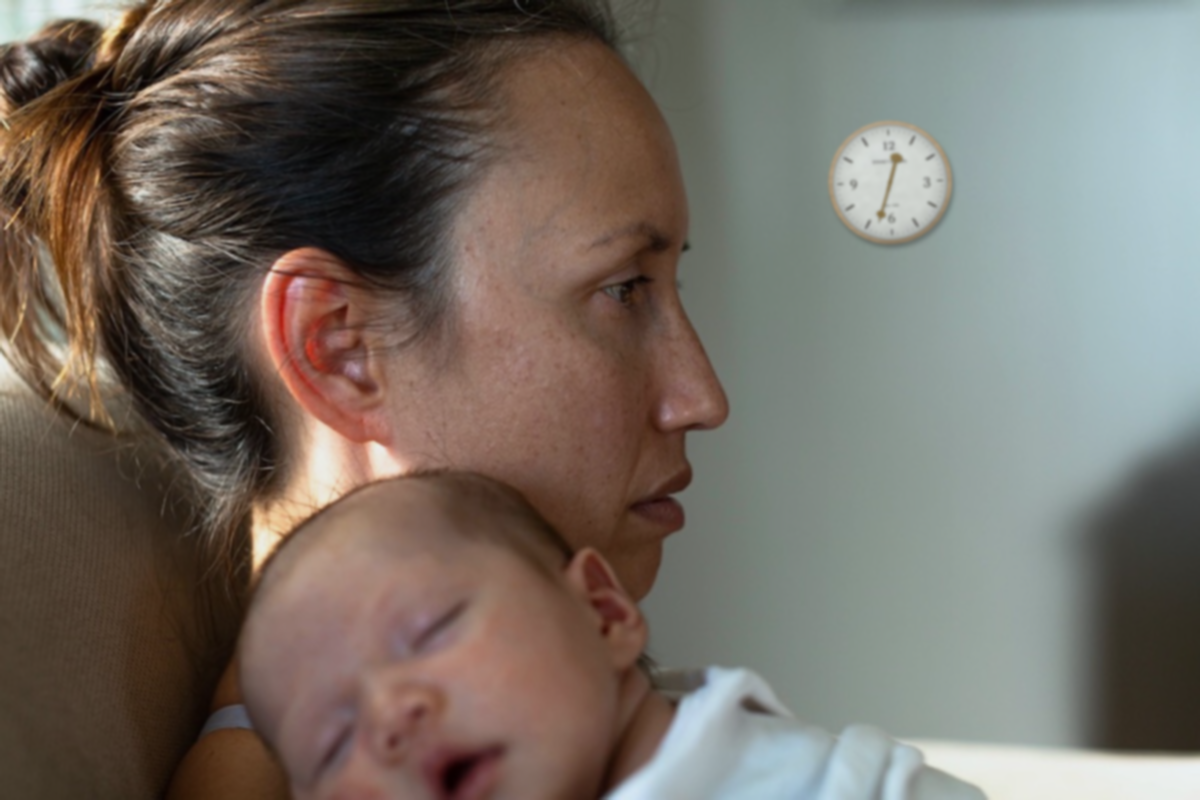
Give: 12:33
